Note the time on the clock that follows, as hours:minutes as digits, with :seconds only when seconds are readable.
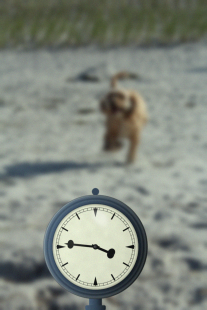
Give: 3:46
